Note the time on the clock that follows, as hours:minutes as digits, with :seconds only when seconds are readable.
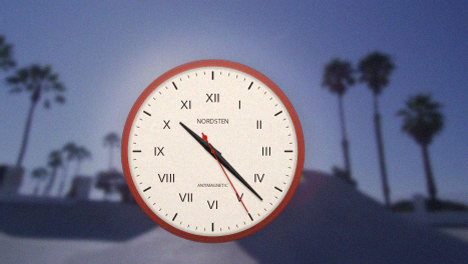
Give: 10:22:25
